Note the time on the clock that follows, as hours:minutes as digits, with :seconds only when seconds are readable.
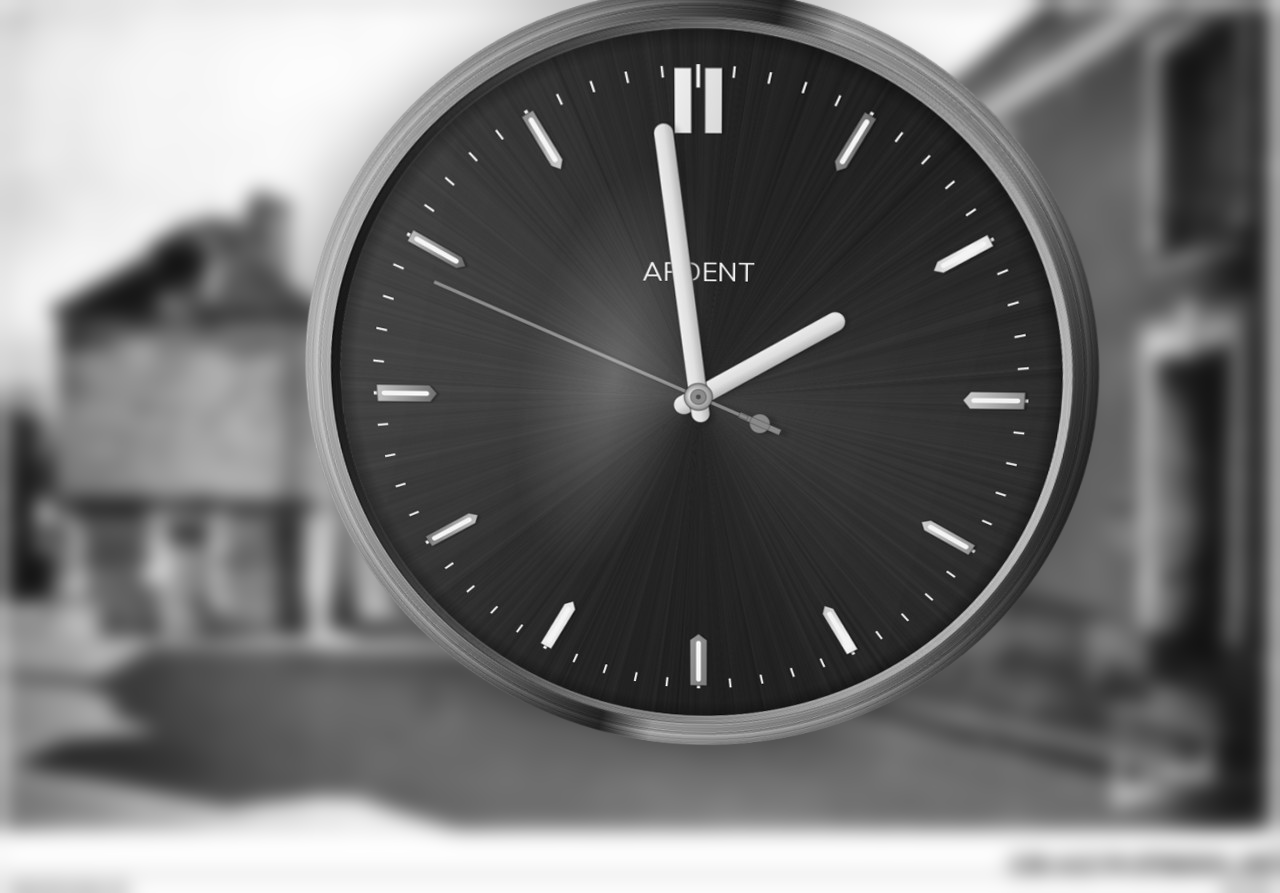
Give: 1:58:49
